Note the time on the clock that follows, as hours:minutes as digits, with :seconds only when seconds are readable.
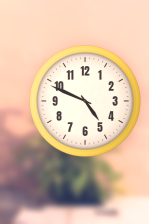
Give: 4:49
